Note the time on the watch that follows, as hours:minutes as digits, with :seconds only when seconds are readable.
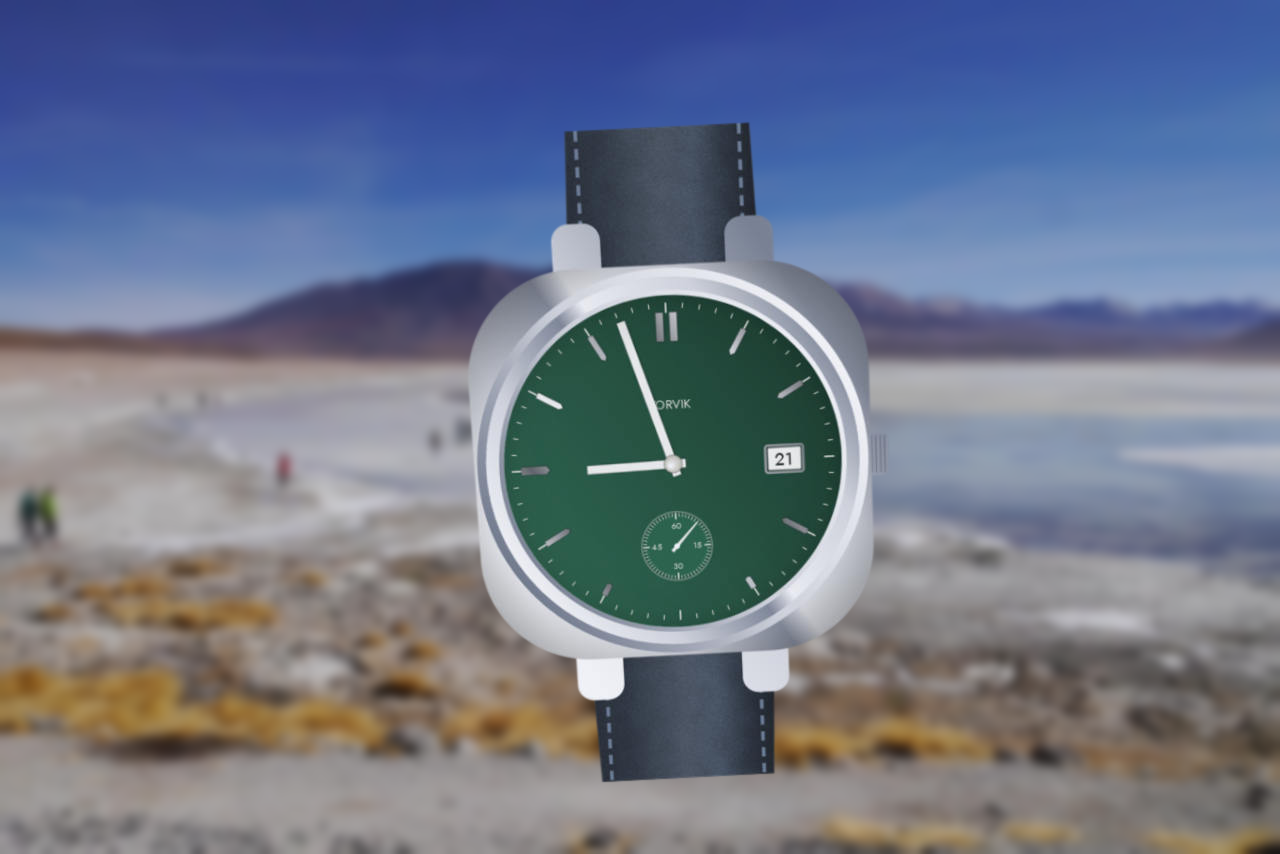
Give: 8:57:07
